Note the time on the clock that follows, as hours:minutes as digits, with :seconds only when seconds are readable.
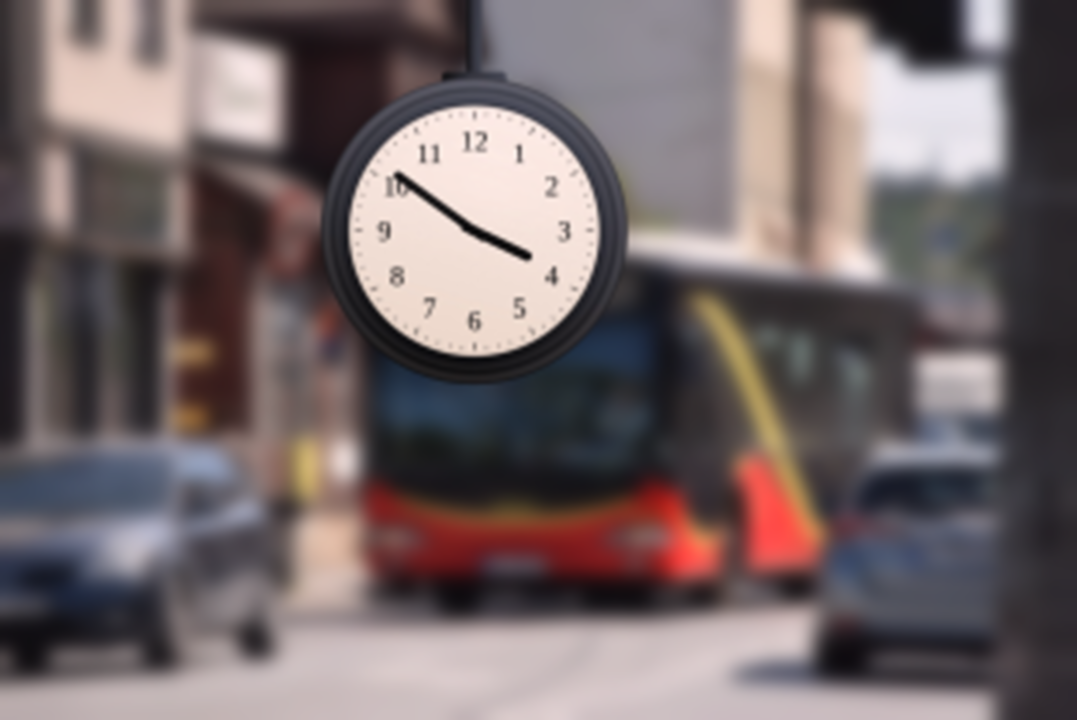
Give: 3:51
